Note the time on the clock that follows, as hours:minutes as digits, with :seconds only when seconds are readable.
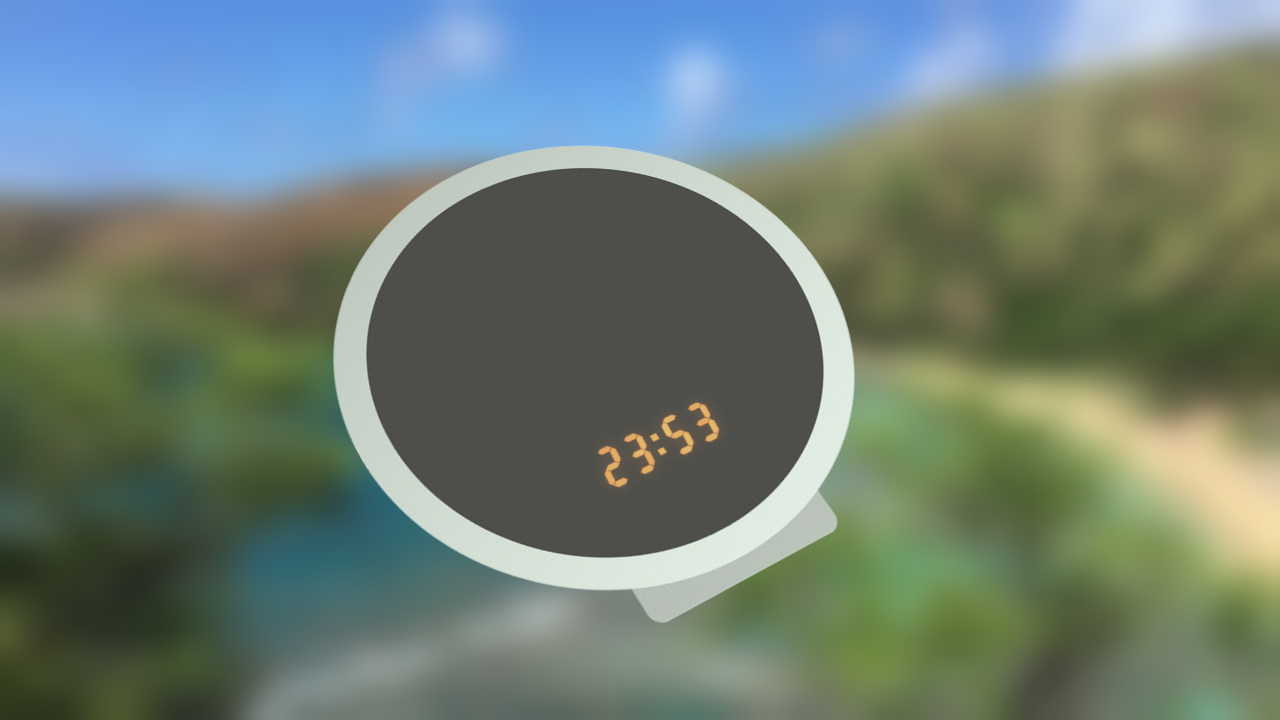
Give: 23:53
